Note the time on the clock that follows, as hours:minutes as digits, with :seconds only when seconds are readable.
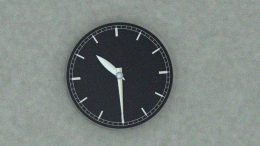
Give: 10:30
